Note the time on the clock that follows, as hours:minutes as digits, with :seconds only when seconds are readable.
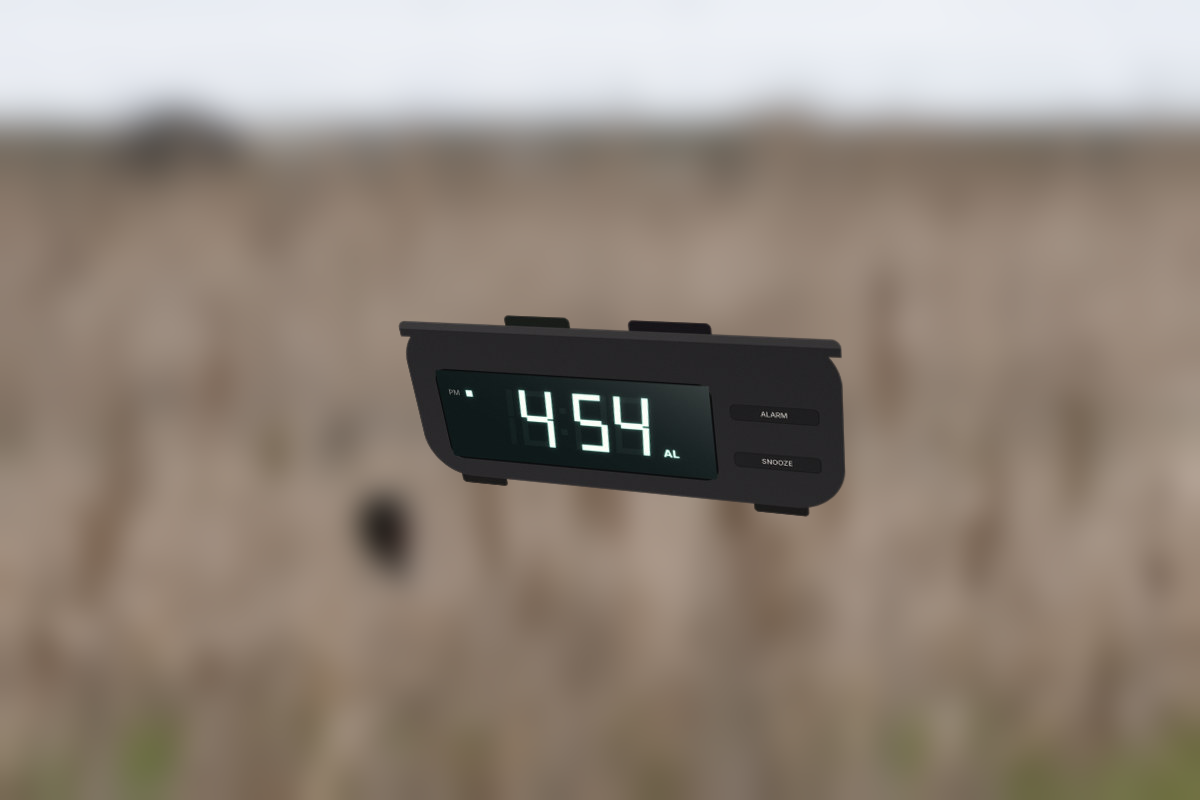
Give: 4:54
